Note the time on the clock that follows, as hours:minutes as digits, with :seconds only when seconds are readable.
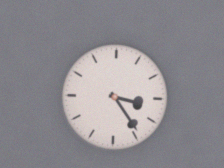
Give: 3:24
